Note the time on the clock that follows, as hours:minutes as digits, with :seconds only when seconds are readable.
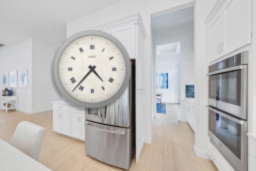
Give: 4:37
